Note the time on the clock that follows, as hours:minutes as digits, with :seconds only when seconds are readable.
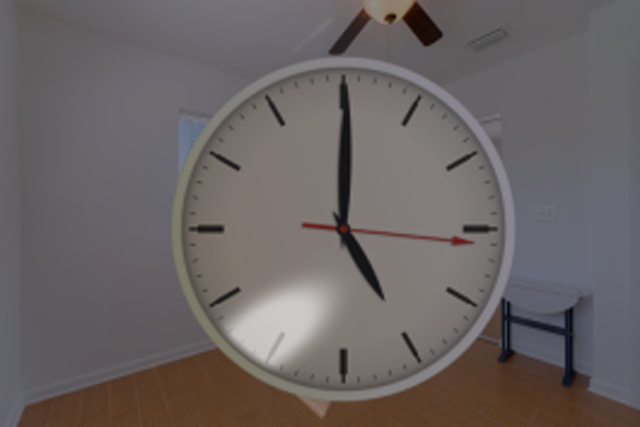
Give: 5:00:16
